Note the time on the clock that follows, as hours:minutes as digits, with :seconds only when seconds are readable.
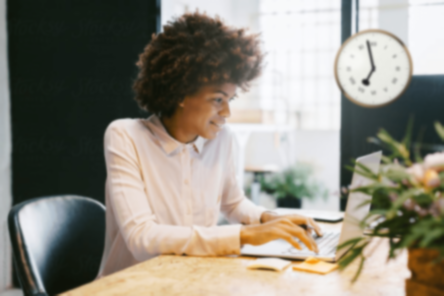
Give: 6:58
